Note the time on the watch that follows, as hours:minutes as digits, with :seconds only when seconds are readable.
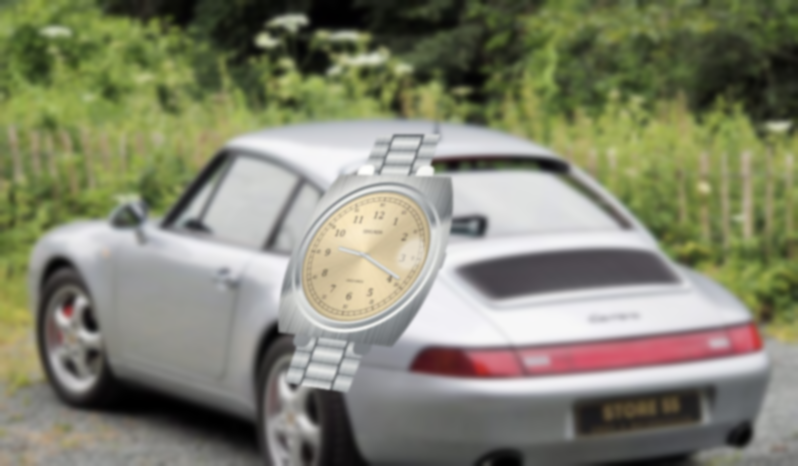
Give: 9:19
